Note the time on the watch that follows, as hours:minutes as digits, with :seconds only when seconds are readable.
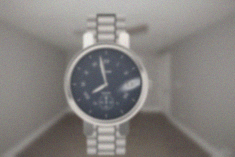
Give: 7:58
